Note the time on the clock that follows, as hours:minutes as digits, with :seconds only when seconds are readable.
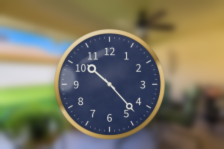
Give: 10:23
